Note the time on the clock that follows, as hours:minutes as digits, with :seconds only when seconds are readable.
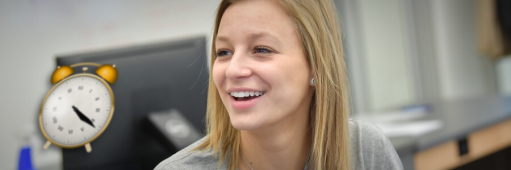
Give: 4:21
